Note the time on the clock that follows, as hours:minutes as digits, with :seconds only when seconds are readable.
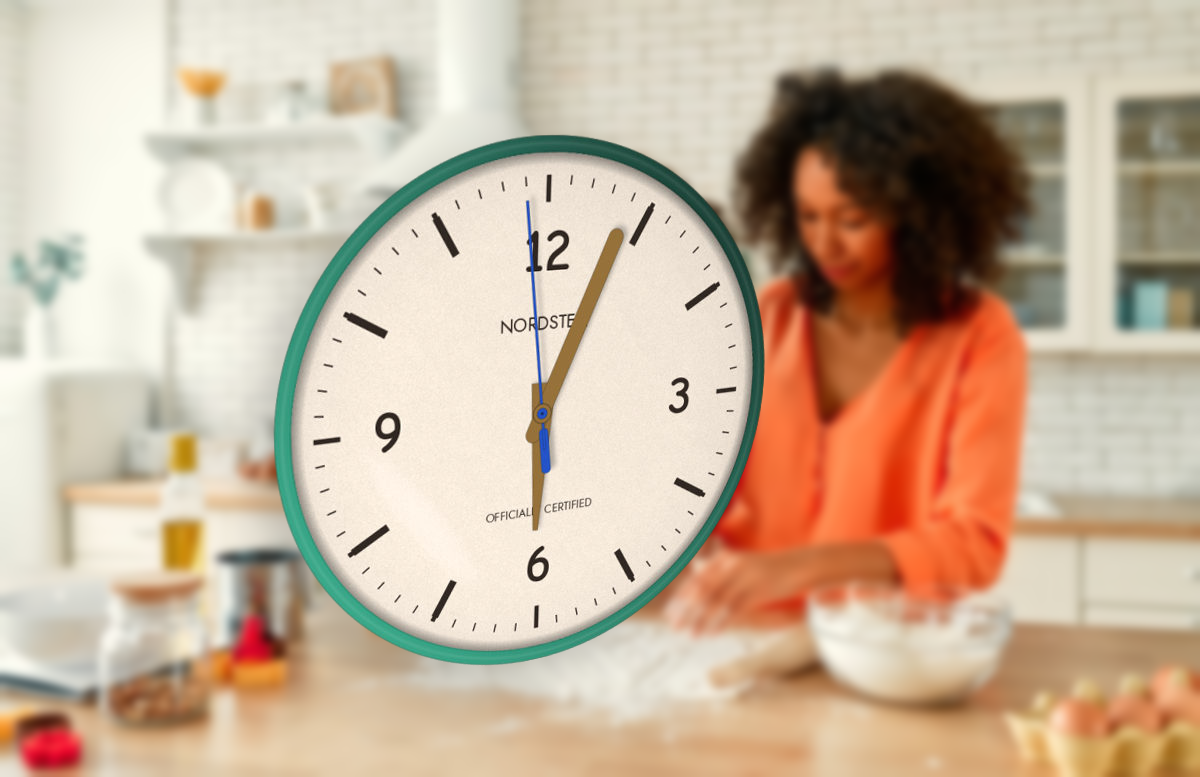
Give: 6:03:59
